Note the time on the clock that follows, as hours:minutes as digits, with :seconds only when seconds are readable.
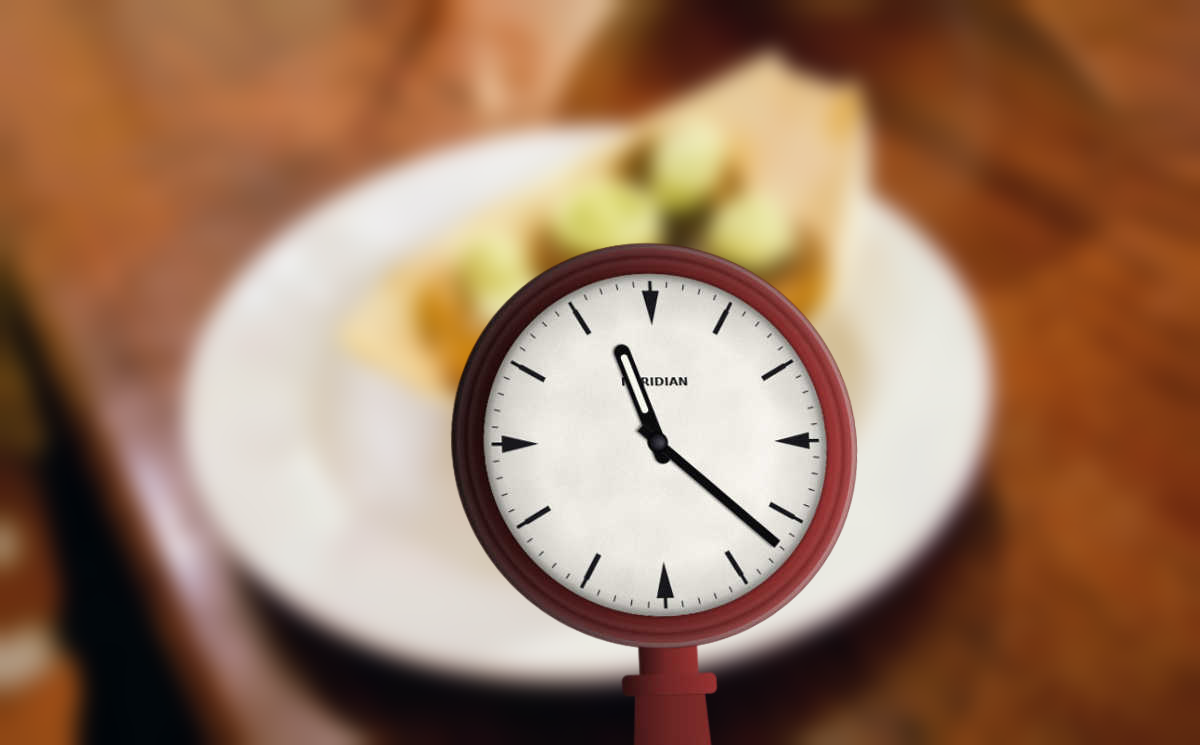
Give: 11:22
